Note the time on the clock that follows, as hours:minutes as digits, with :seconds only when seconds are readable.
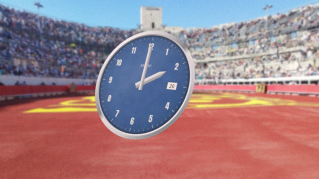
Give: 2:00
